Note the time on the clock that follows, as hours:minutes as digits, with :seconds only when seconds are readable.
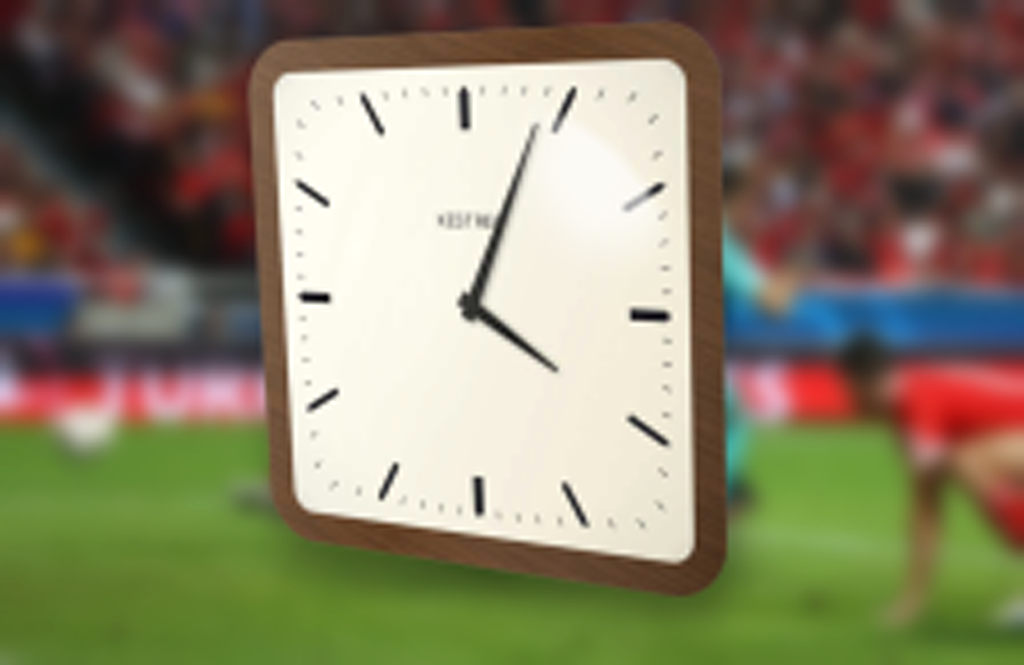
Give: 4:04
